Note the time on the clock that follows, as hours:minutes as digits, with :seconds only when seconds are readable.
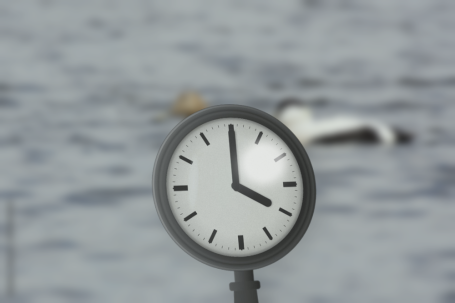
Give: 4:00
